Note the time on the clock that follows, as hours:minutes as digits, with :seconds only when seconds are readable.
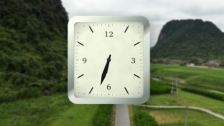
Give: 6:33
